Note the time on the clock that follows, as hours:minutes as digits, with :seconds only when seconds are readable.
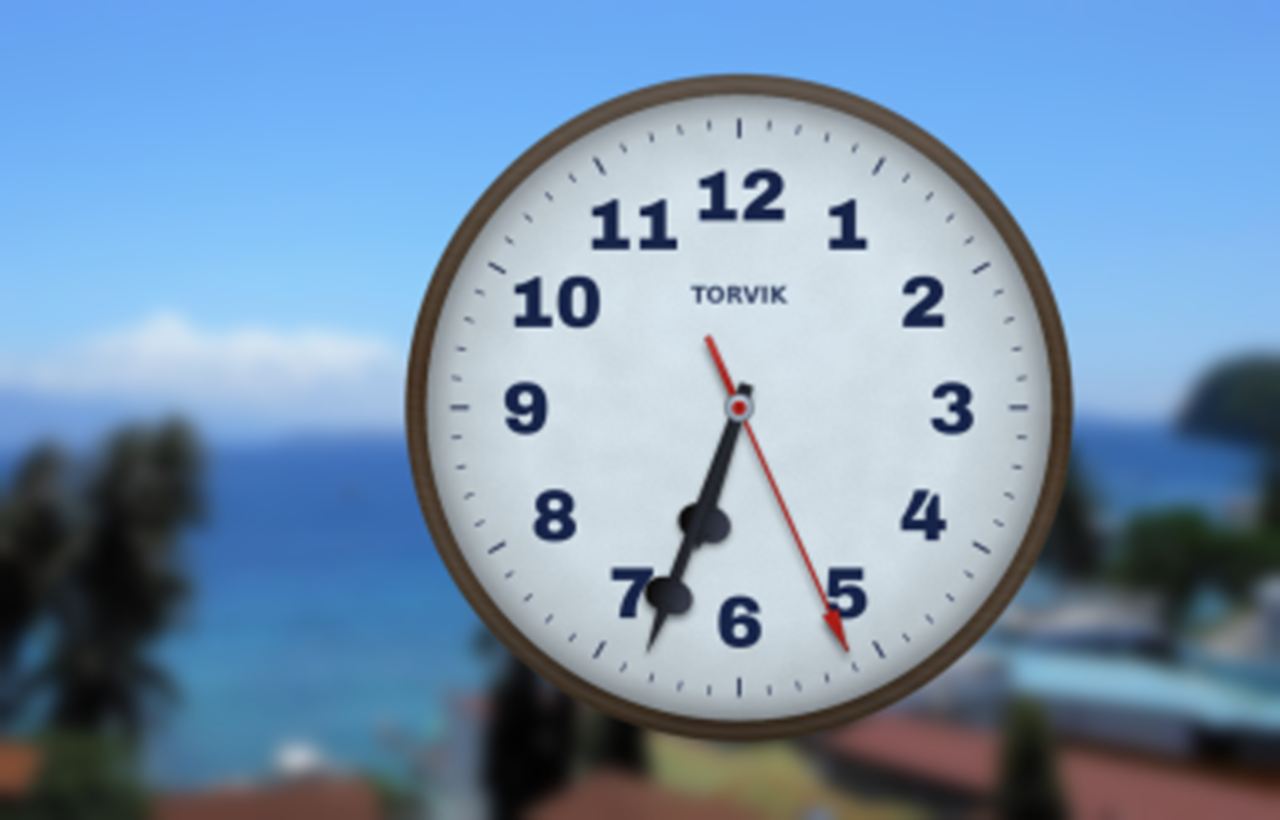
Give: 6:33:26
